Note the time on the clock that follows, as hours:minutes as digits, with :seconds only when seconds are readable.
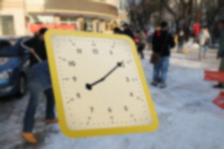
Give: 8:09
